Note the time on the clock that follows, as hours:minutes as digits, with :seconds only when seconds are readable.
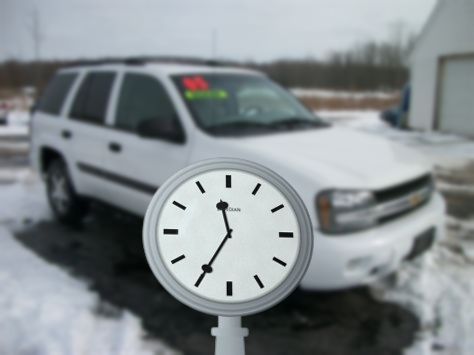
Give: 11:35
